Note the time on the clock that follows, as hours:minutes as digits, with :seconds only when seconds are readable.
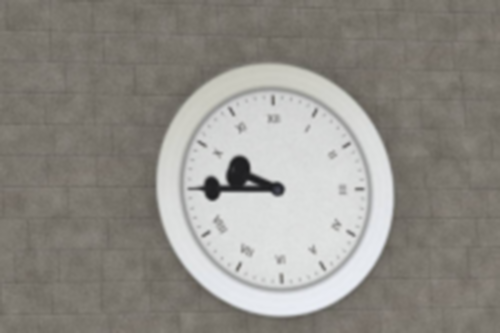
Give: 9:45
